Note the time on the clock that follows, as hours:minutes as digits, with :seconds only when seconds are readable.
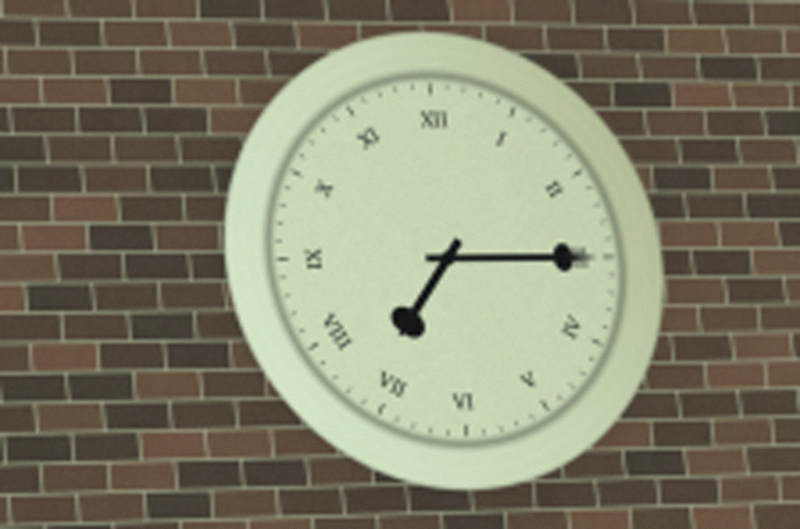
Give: 7:15
